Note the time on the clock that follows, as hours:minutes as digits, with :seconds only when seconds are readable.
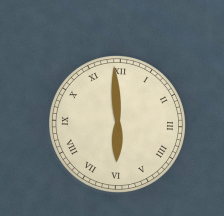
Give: 5:59
